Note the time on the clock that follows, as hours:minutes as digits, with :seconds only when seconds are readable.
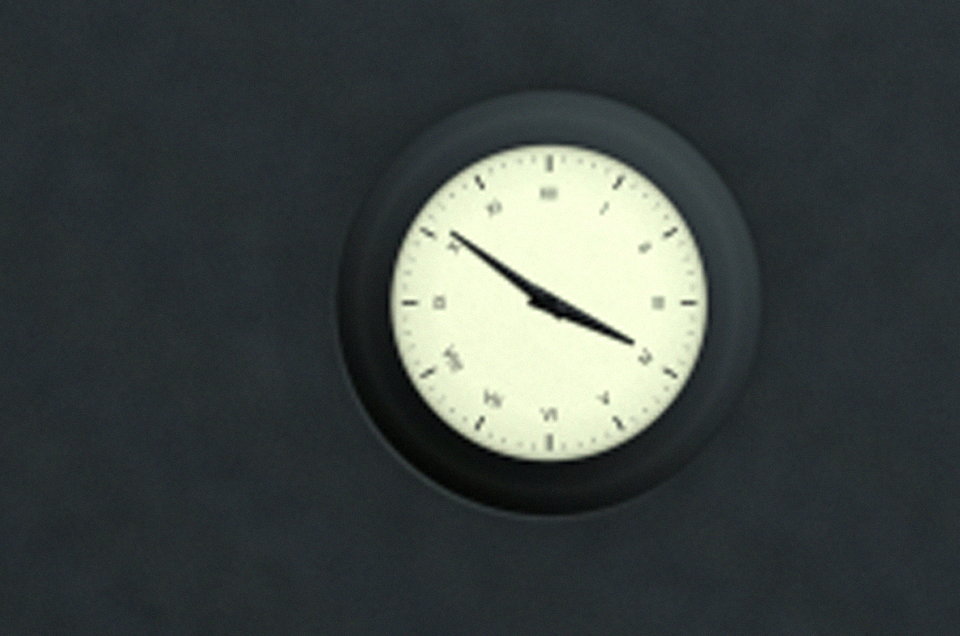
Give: 3:51
